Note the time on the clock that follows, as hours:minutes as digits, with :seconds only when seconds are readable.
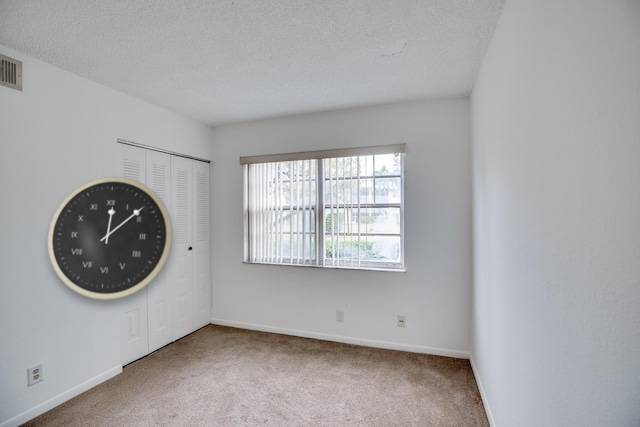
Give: 12:08
